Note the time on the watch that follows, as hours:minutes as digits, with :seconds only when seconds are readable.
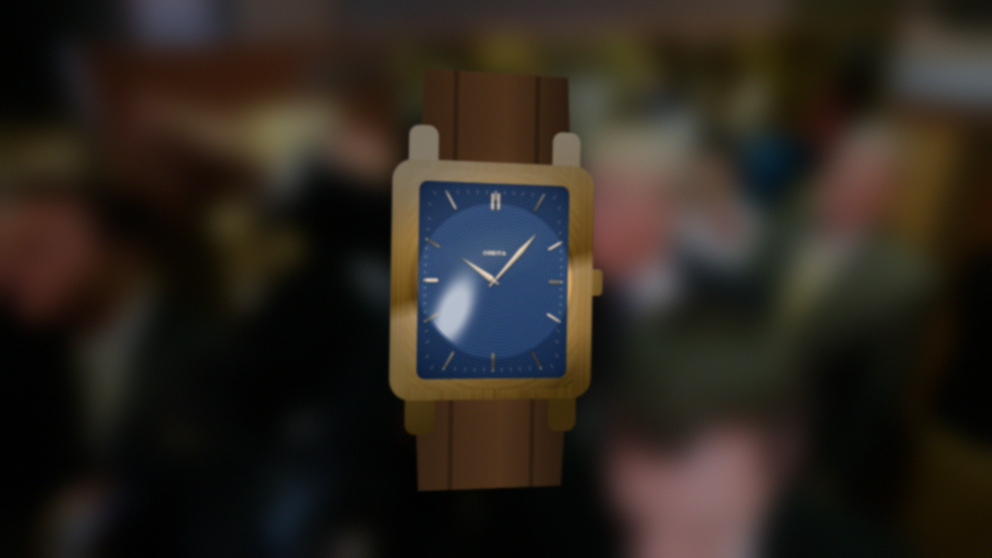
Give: 10:07
